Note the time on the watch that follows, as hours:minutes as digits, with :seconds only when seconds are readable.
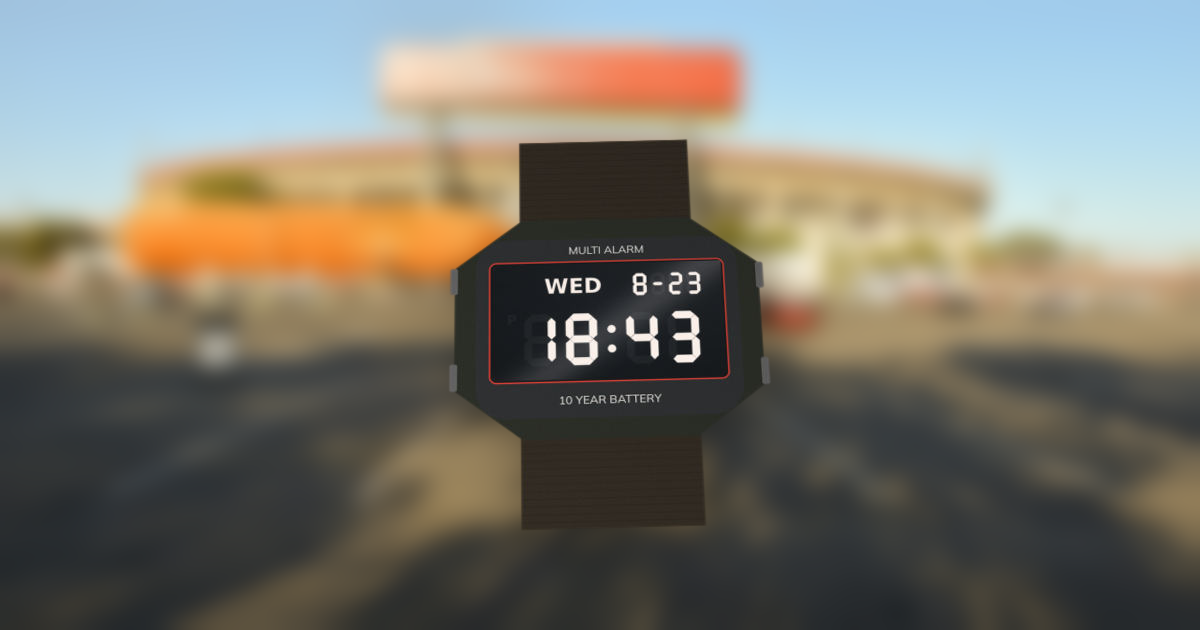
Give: 18:43
